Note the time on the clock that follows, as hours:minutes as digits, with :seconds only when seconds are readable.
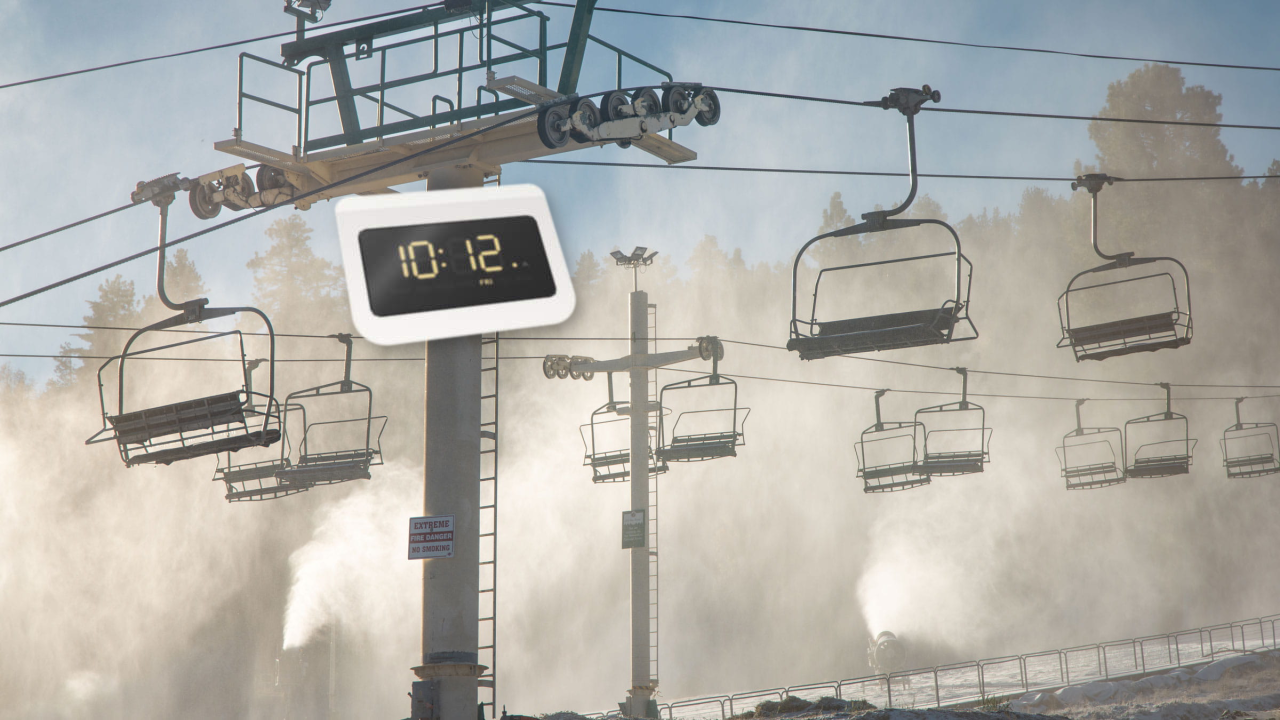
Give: 10:12
